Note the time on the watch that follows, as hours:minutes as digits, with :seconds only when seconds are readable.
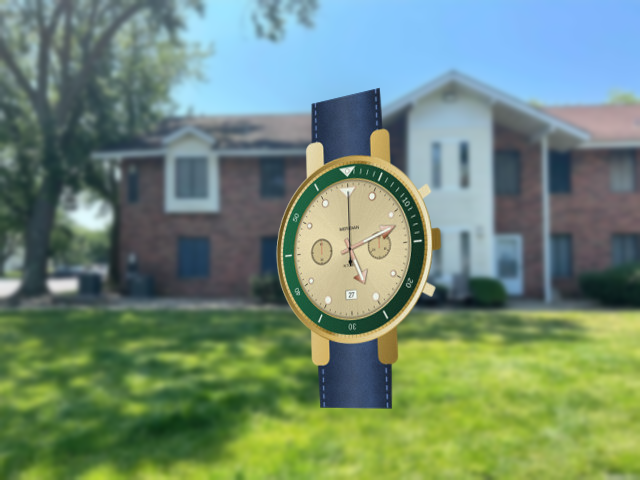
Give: 5:12
